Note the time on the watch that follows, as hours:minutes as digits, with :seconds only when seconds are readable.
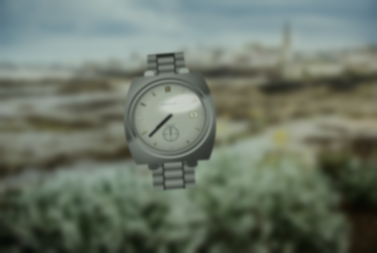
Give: 7:38
